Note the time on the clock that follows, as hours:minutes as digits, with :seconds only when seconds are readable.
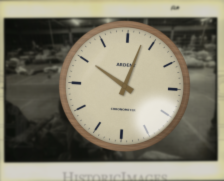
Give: 10:03
